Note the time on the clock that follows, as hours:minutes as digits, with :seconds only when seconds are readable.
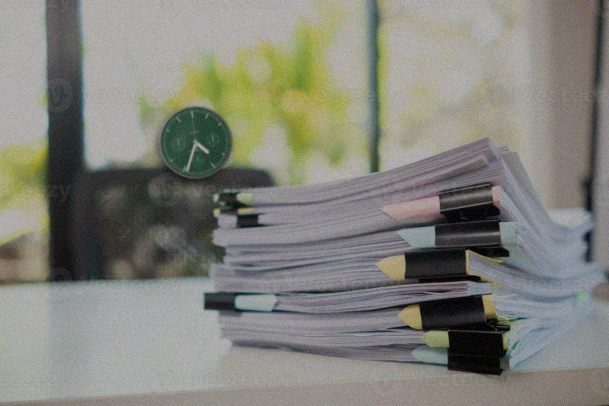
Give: 4:34
